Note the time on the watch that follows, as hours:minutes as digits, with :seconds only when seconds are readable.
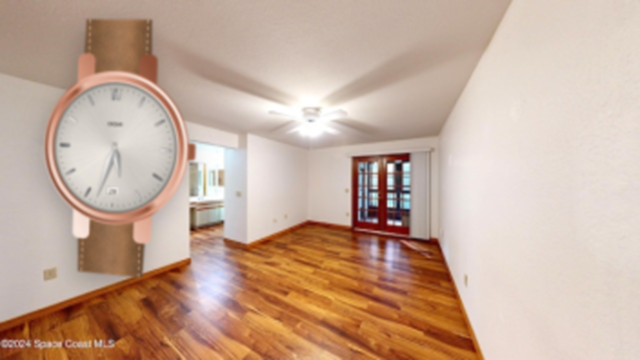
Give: 5:33
